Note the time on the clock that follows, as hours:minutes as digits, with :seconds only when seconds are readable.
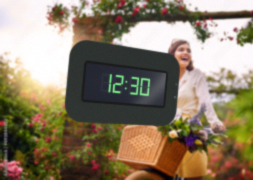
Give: 12:30
